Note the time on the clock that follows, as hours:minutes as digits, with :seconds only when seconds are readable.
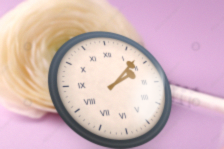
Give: 2:08
